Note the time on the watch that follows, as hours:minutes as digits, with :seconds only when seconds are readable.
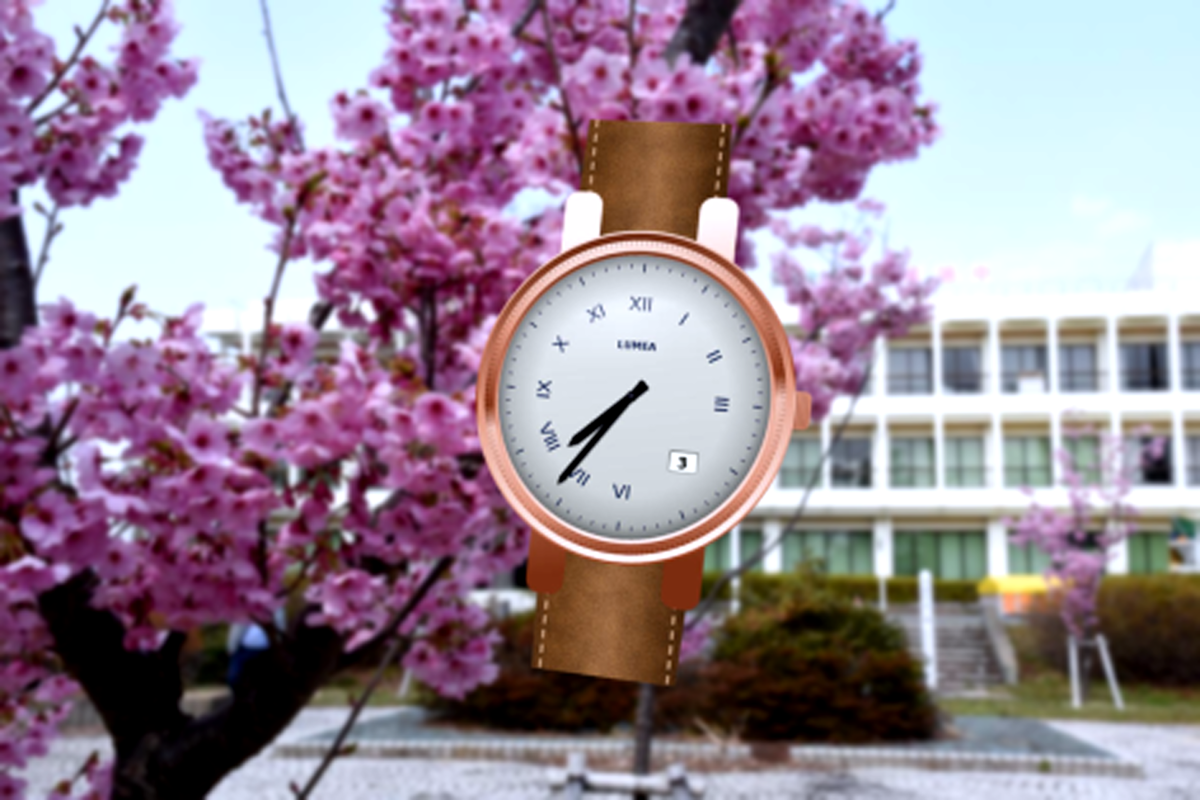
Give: 7:36
